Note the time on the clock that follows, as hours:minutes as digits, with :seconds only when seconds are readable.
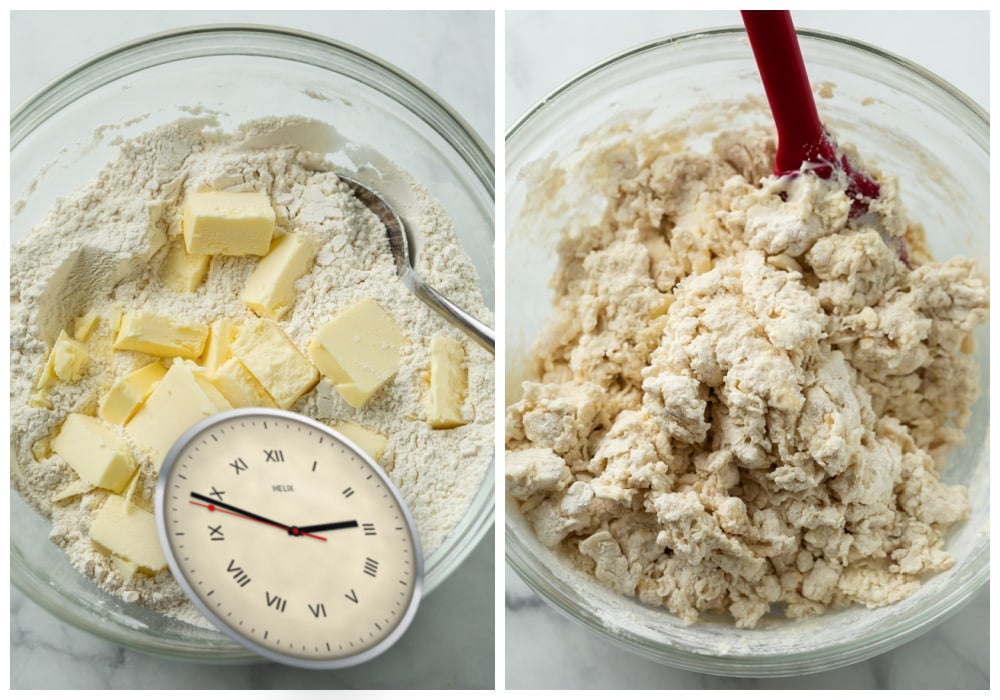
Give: 2:48:48
